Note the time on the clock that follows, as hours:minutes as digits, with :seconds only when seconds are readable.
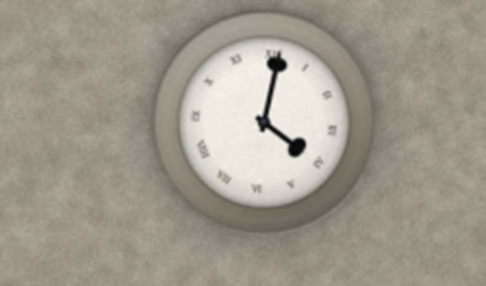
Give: 4:01
